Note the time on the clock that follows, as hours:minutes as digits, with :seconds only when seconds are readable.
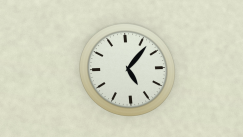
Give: 5:07
